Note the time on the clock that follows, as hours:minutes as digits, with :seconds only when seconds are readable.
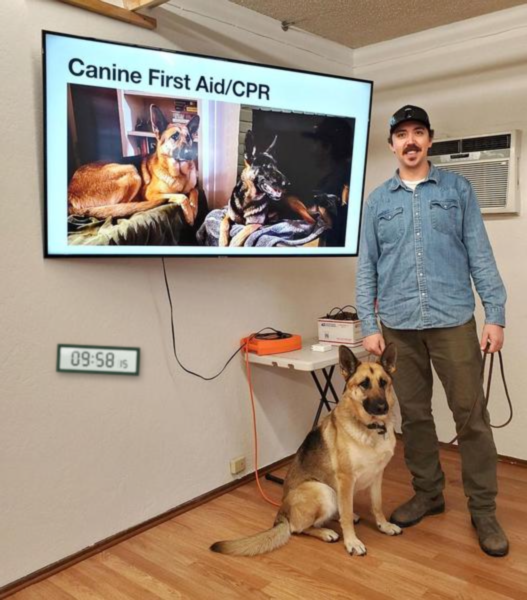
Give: 9:58
